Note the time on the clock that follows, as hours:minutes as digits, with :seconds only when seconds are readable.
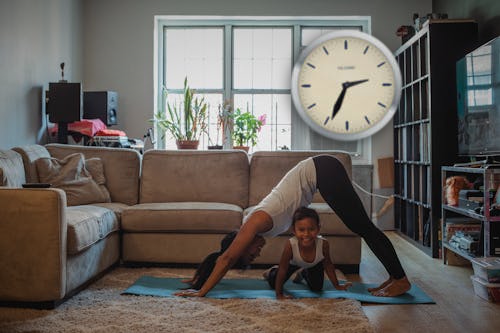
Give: 2:34
